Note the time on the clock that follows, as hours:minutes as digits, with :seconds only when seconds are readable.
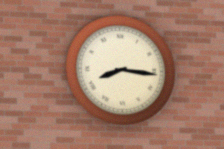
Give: 8:16
